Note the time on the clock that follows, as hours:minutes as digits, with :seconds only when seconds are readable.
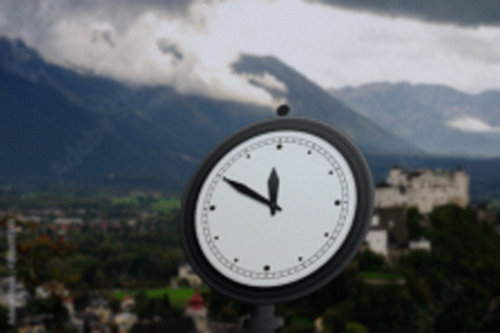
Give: 11:50
